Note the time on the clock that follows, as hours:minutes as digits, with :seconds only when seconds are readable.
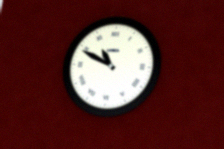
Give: 10:49
